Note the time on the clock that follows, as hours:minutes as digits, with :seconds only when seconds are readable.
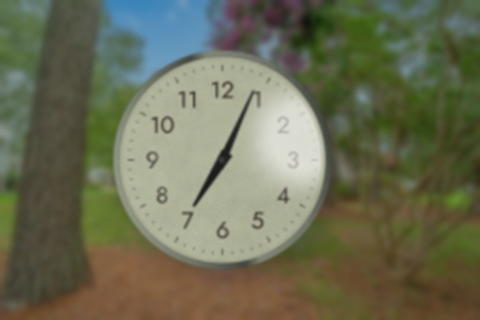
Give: 7:04
